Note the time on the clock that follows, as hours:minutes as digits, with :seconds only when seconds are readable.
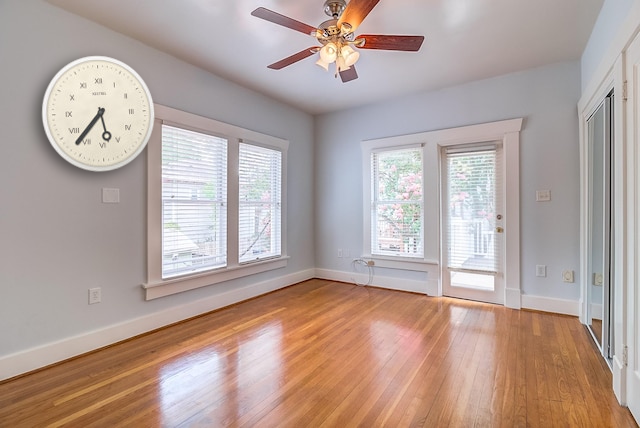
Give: 5:37
